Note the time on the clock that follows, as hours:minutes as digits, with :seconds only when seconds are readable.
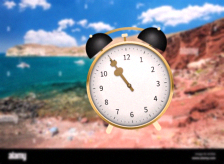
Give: 10:55
